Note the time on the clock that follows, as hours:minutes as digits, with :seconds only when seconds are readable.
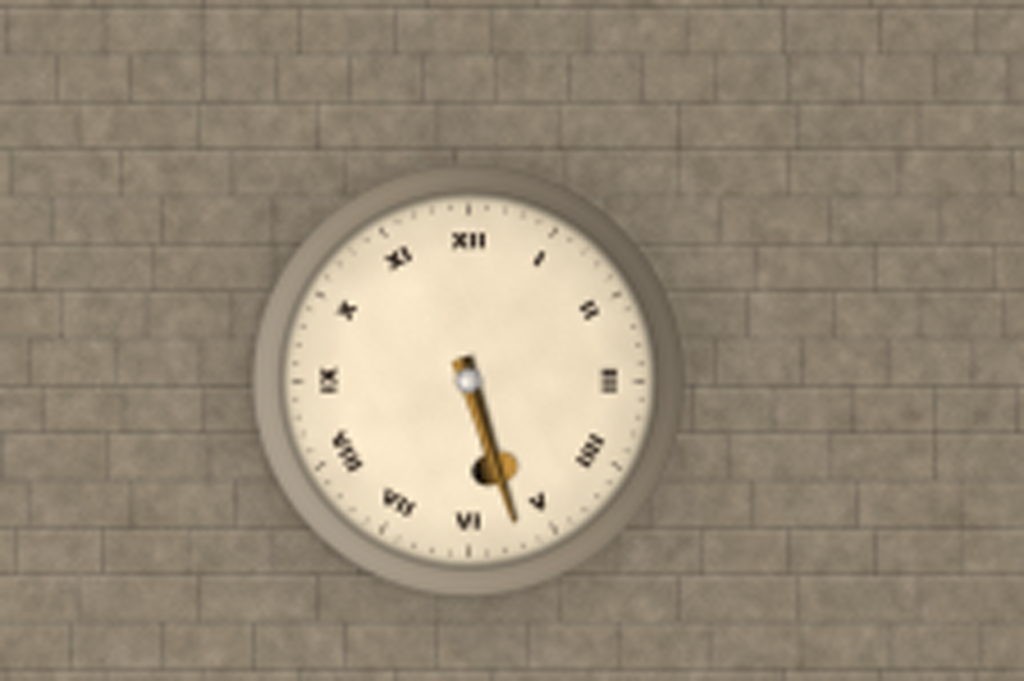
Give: 5:27
